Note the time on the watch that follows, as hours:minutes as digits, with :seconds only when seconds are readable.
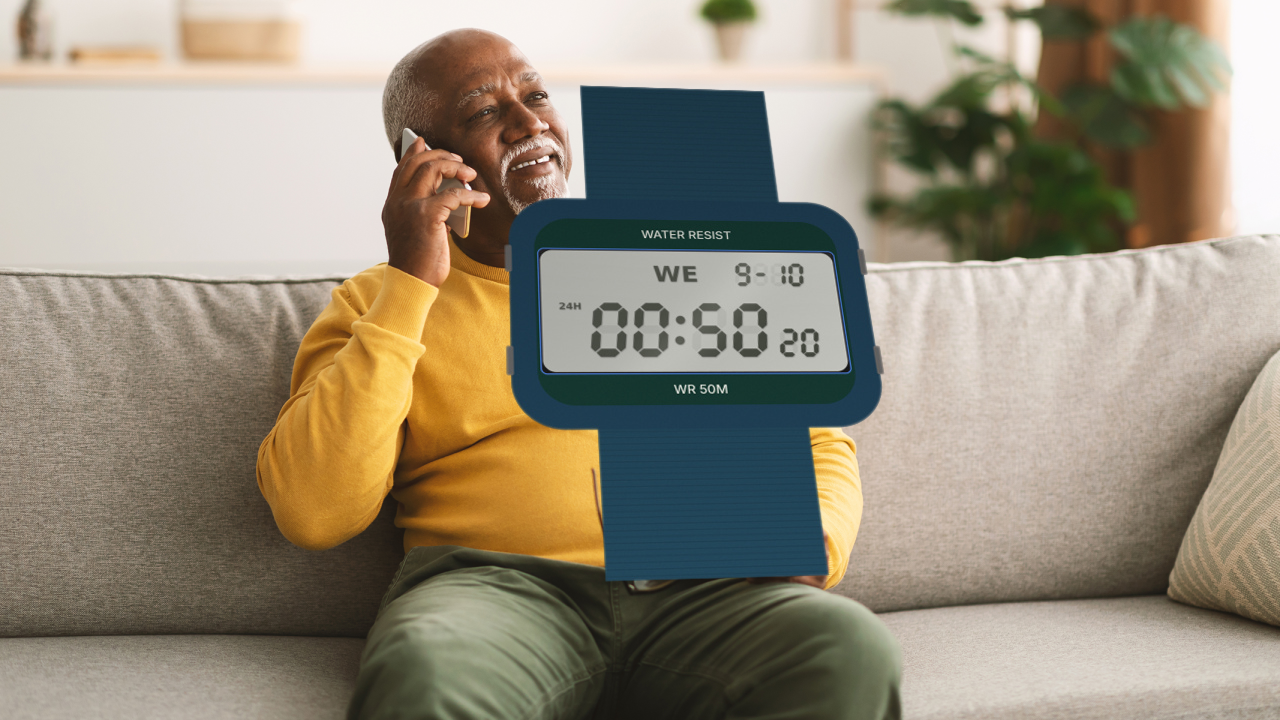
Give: 0:50:20
